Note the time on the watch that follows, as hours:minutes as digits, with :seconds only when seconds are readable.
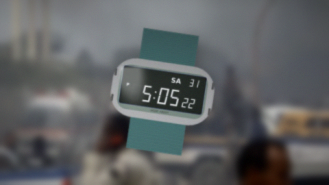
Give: 5:05:22
